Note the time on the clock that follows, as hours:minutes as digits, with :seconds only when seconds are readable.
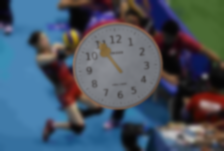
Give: 10:55
